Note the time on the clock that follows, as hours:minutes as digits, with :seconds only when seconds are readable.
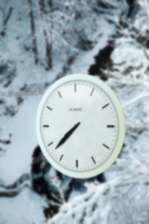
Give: 7:38
